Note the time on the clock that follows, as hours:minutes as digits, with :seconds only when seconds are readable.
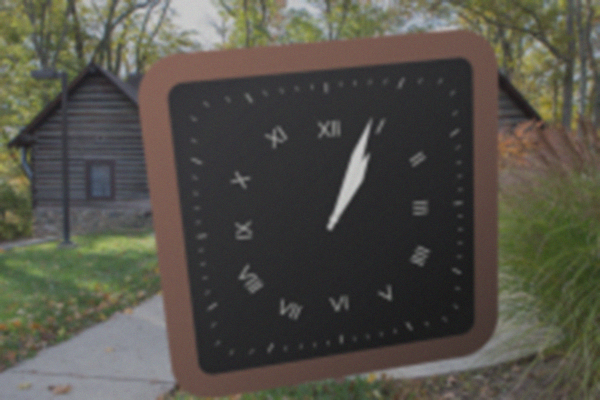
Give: 1:04
